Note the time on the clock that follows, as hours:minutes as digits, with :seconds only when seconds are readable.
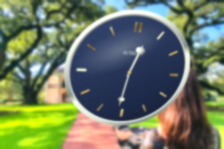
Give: 12:31
